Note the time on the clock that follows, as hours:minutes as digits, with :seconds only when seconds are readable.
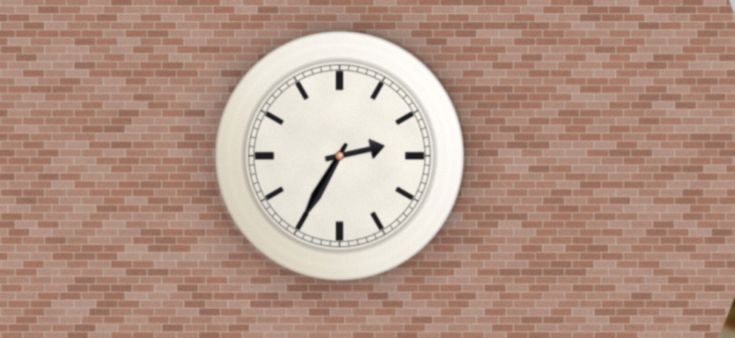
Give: 2:35
